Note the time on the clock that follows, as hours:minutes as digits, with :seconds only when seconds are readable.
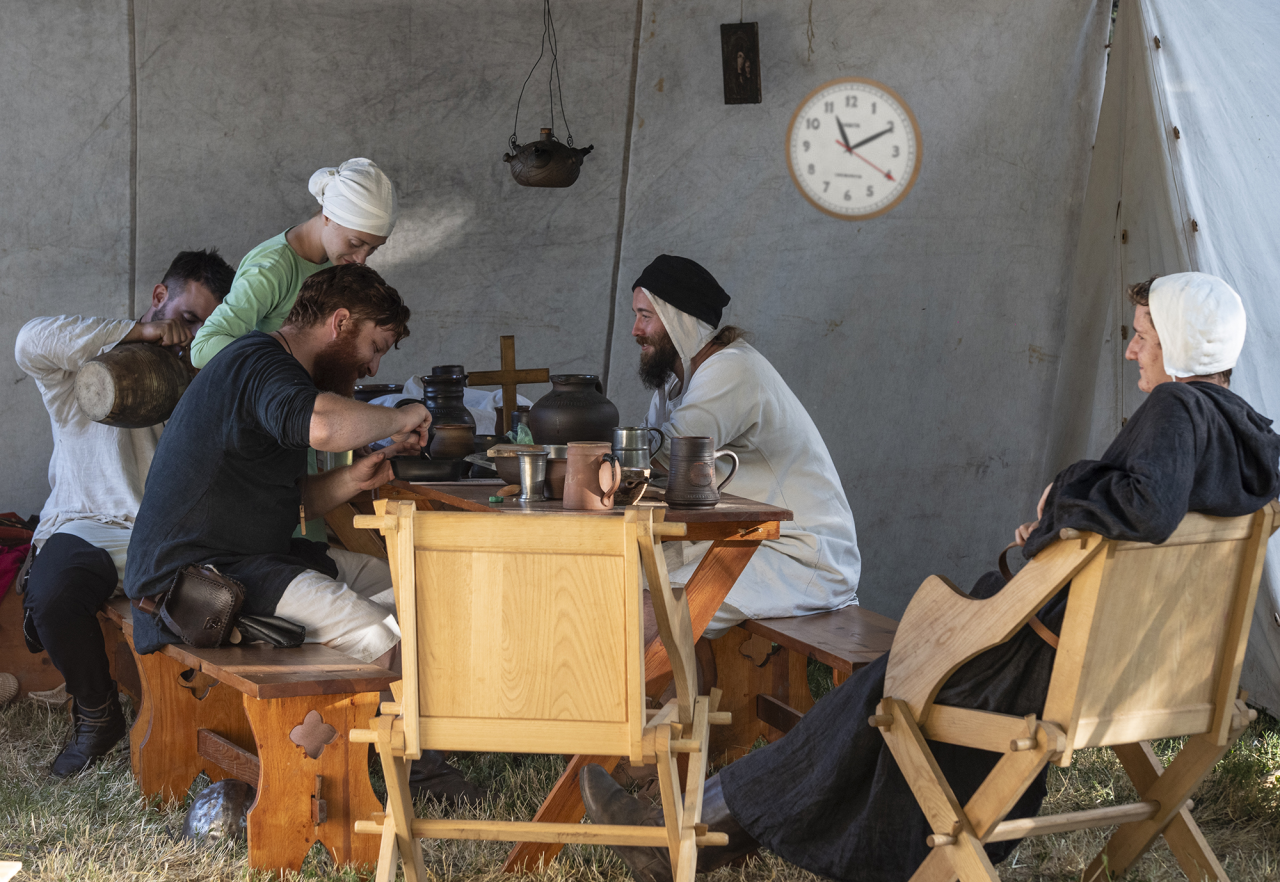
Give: 11:10:20
